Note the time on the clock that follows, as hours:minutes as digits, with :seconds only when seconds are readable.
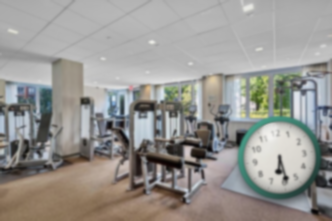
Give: 6:29
